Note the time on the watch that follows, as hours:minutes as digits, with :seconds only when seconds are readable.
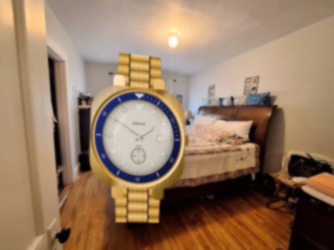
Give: 1:50
